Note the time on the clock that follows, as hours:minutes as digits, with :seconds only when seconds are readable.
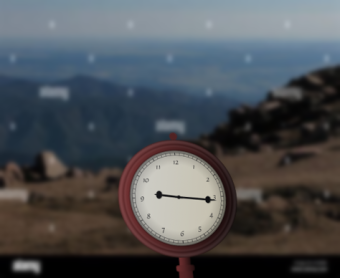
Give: 9:16
